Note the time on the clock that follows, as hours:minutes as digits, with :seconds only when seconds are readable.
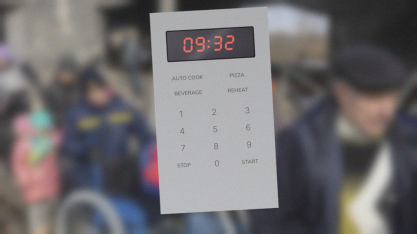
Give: 9:32
